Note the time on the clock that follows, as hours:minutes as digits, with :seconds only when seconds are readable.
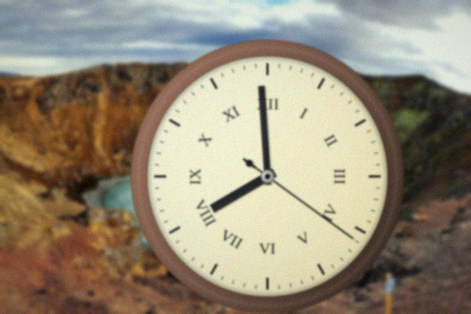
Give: 7:59:21
